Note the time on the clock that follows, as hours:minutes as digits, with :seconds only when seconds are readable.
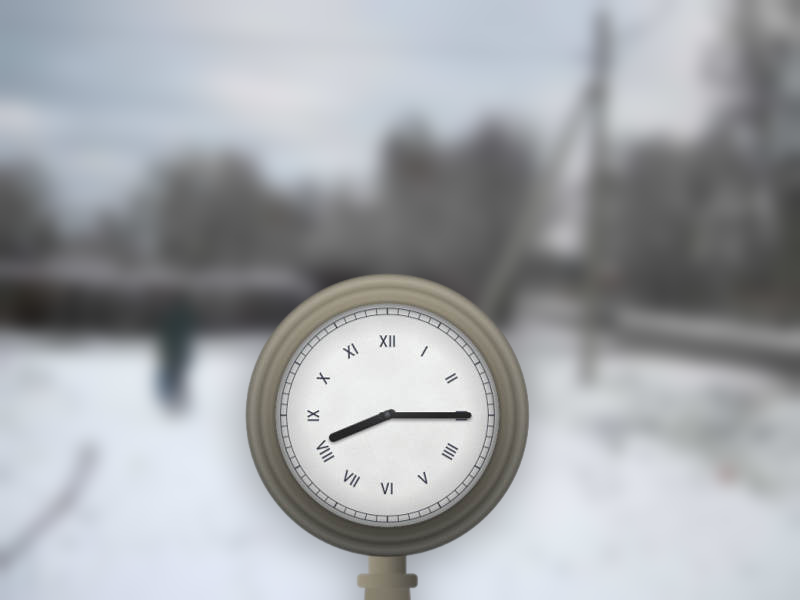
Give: 8:15
